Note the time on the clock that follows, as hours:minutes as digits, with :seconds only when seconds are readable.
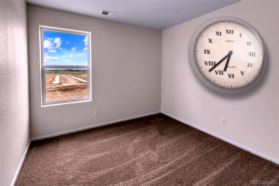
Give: 6:38
